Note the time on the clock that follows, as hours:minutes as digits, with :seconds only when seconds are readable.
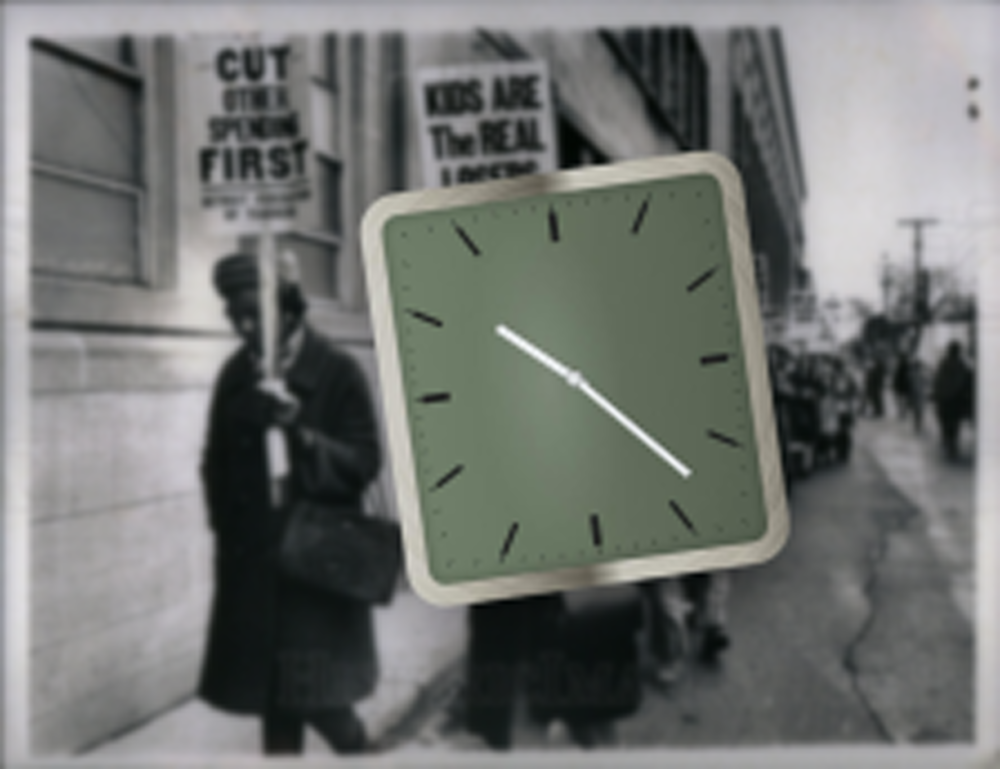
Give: 10:23
